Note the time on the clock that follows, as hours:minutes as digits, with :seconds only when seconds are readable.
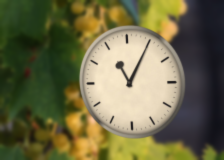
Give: 11:05
